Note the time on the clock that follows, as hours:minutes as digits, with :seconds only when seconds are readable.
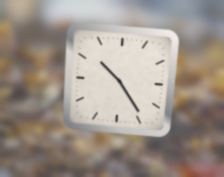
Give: 10:24
